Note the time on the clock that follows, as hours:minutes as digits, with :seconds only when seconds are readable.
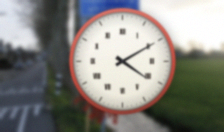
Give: 4:10
